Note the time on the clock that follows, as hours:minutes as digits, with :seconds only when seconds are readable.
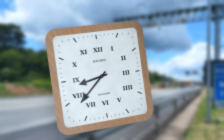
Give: 8:38
